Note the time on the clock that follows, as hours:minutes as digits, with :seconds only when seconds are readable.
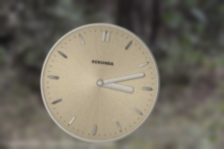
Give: 3:12
